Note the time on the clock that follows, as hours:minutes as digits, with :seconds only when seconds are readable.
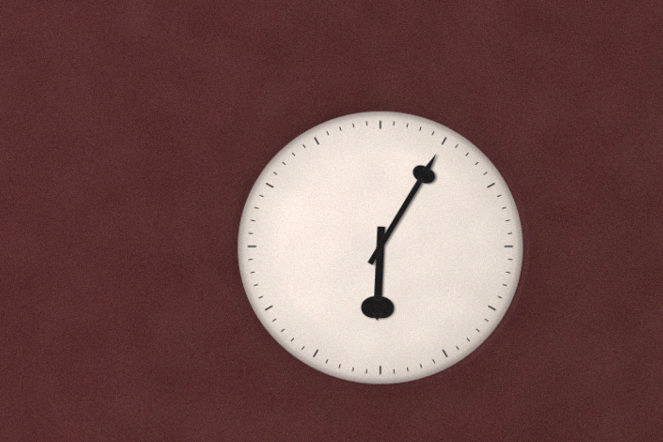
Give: 6:05
